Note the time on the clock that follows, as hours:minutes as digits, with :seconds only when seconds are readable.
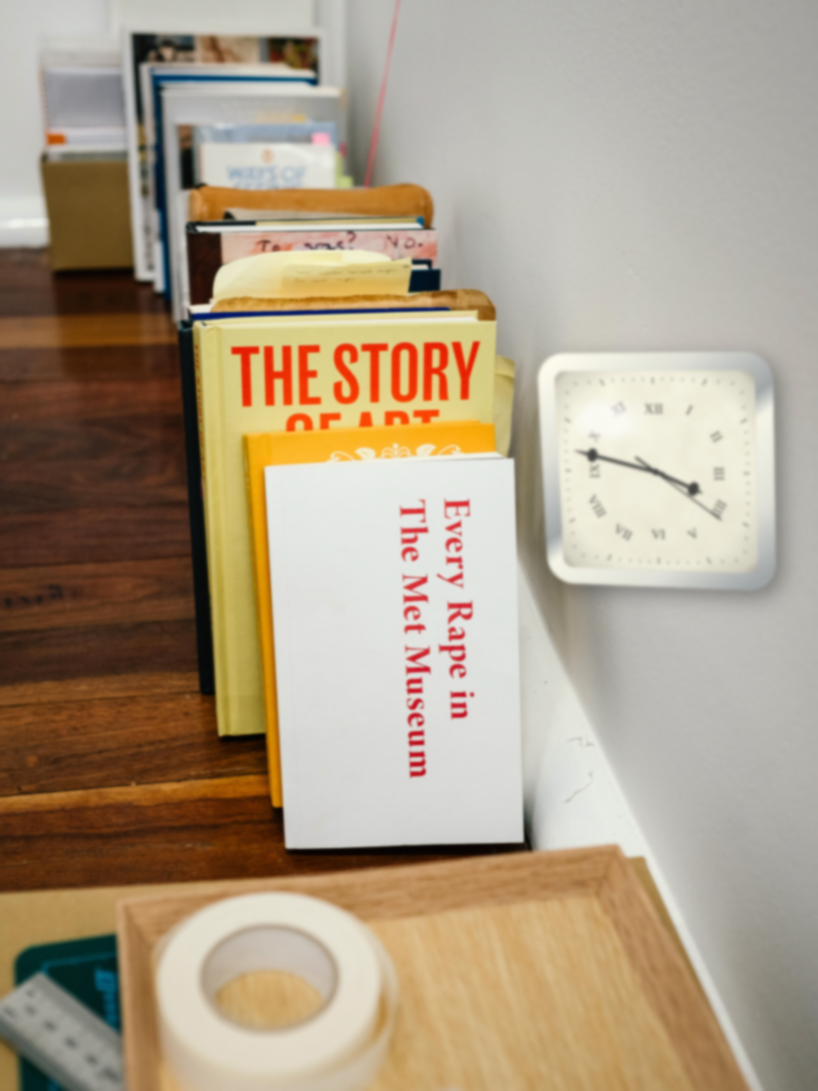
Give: 3:47:21
